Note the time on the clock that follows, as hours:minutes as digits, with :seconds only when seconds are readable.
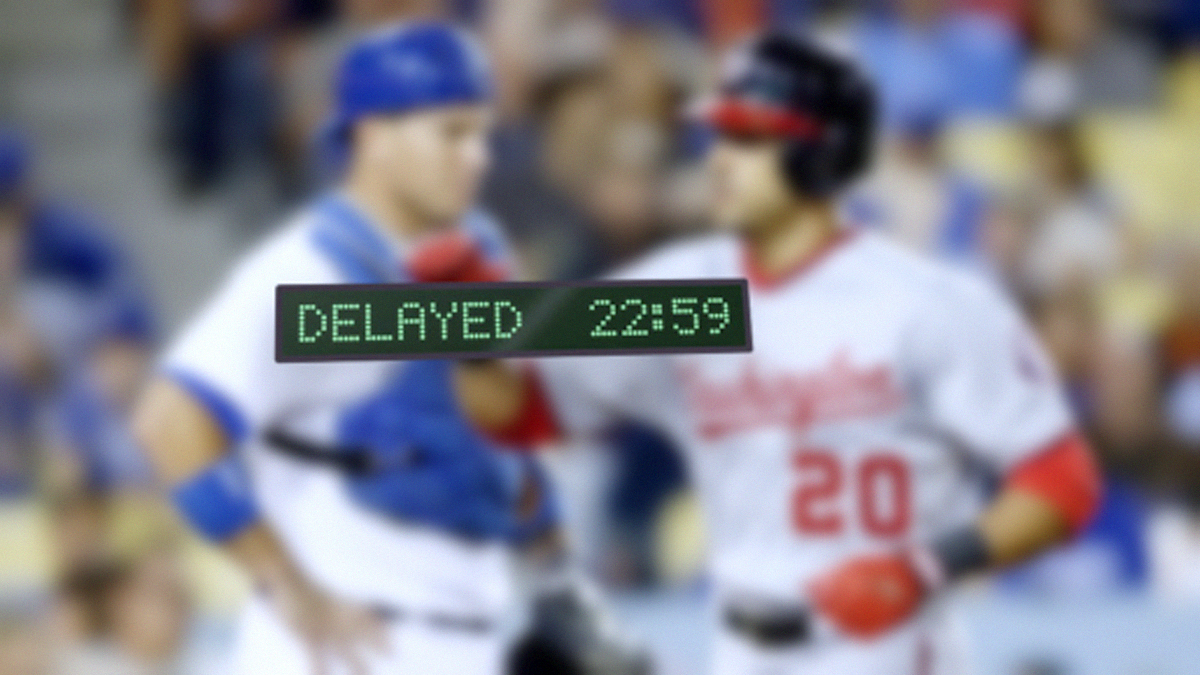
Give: 22:59
